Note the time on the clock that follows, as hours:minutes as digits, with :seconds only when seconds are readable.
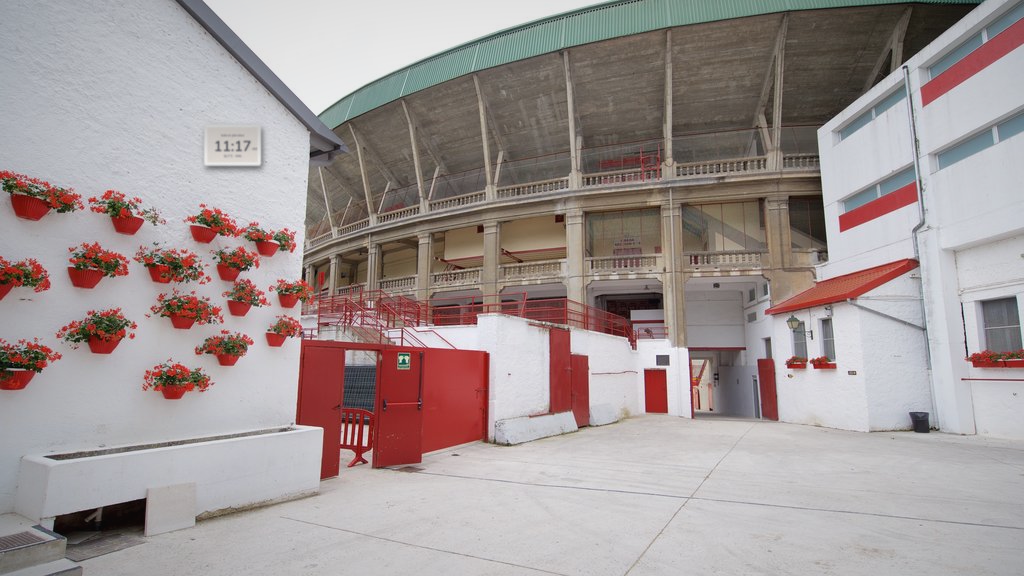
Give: 11:17
